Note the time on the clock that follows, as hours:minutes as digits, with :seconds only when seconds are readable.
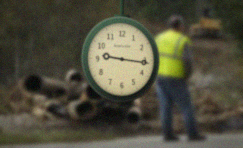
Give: 9:16
